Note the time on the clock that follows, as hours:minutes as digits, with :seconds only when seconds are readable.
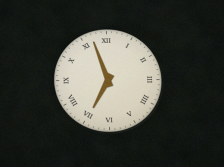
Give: 6:57
